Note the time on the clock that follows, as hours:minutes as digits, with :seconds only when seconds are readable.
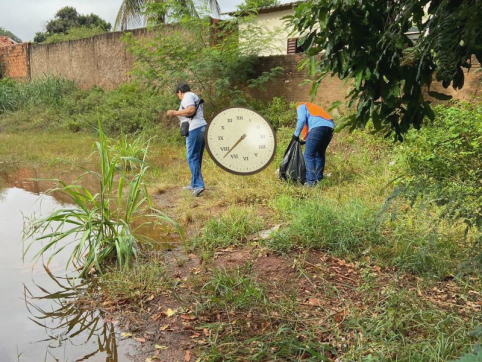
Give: 7:38
